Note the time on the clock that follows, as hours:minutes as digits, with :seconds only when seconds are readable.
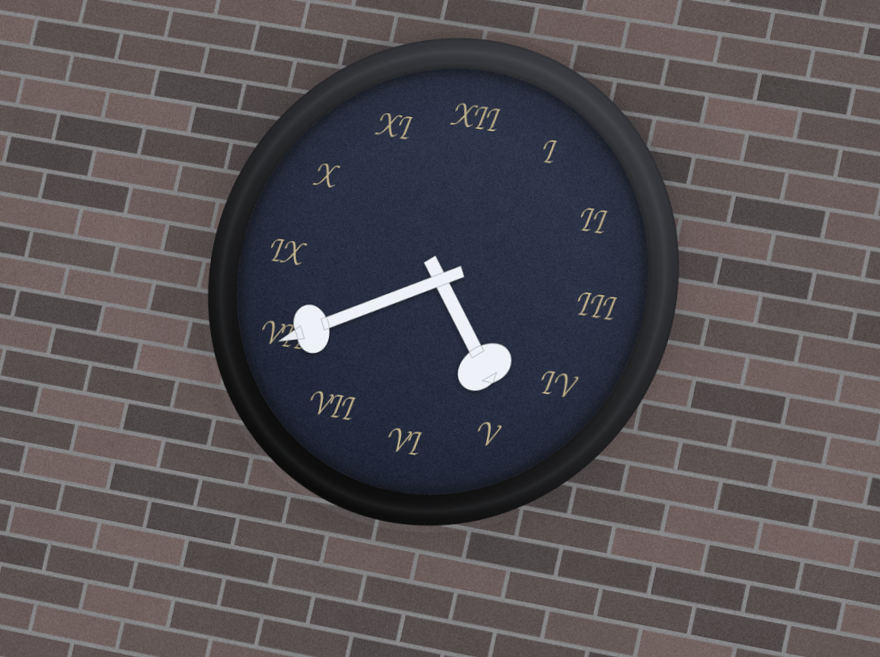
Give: 4:40
